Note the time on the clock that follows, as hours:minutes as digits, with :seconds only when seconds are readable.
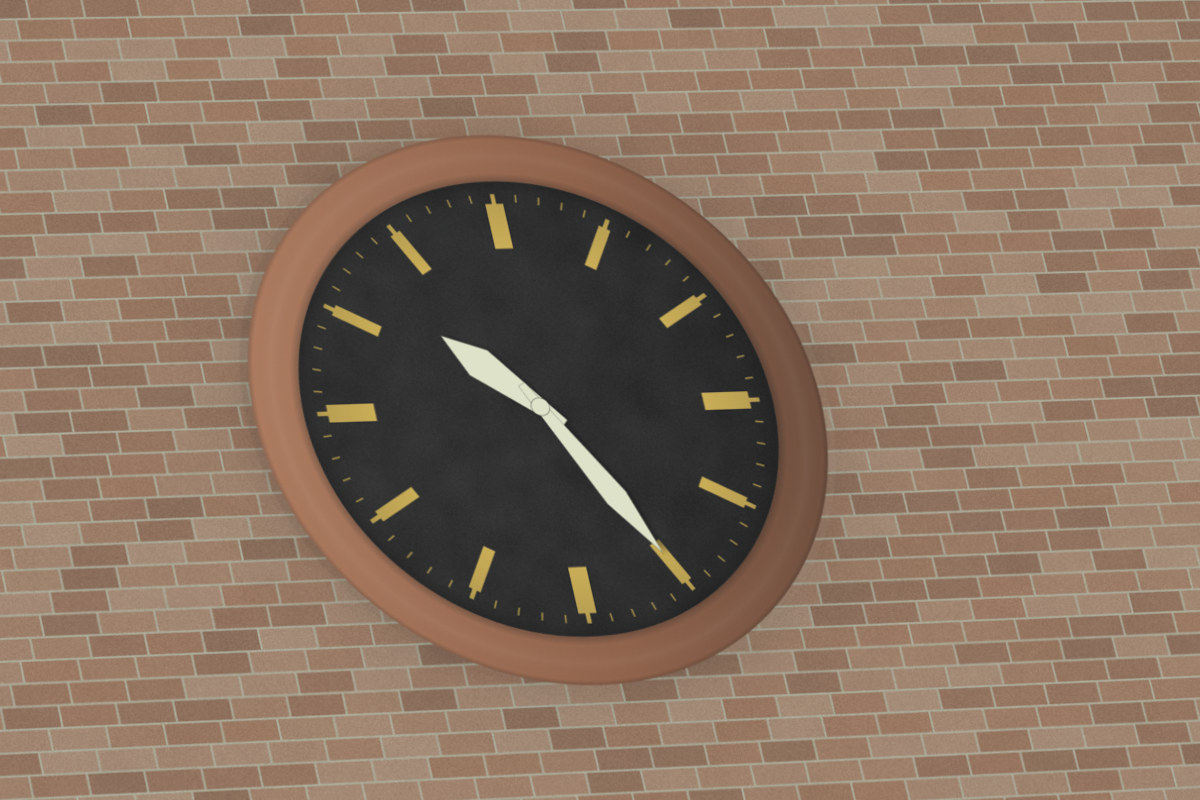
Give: 10:25
